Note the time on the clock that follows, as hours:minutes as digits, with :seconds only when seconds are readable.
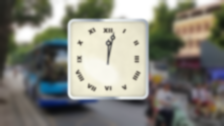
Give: 12:02
